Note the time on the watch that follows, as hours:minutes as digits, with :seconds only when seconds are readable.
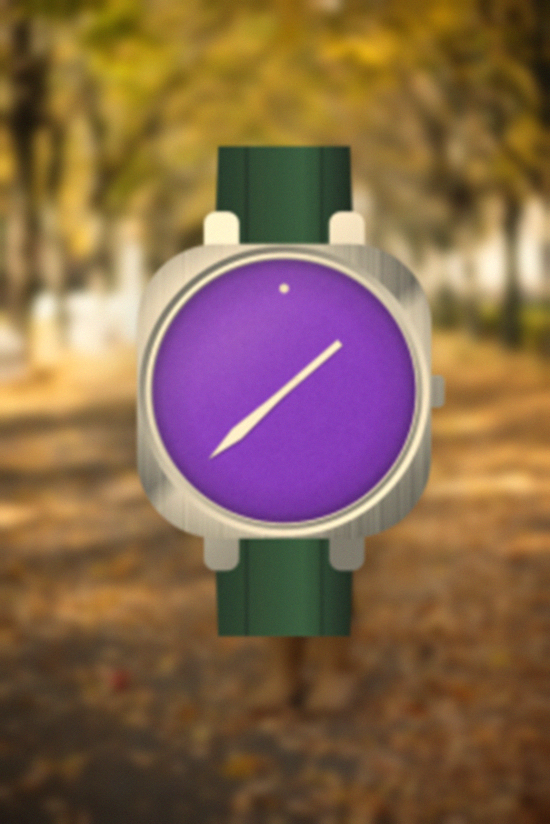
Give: 1:38
